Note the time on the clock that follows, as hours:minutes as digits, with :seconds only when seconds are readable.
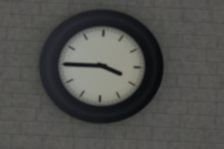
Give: 3:45
